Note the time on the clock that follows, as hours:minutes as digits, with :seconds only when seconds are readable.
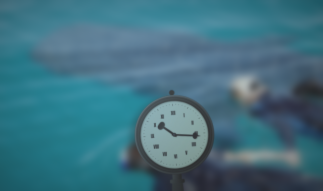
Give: 10:16
